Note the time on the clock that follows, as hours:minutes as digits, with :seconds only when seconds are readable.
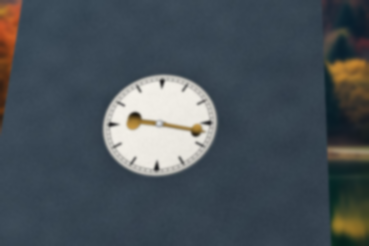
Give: 9:17
